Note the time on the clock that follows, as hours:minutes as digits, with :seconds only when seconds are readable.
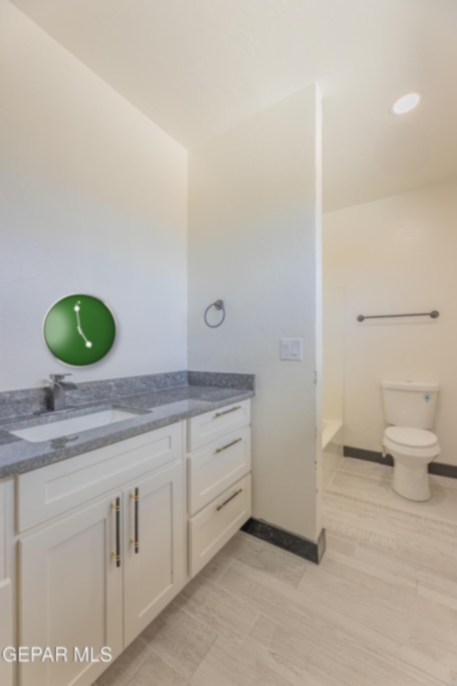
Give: 4:59
